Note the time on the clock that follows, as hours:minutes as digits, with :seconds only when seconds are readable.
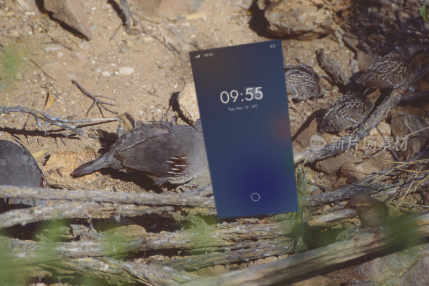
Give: 9:55
